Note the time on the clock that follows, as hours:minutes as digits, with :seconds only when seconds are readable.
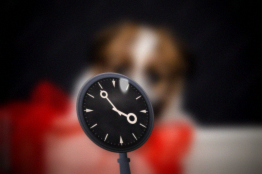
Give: 3:54
